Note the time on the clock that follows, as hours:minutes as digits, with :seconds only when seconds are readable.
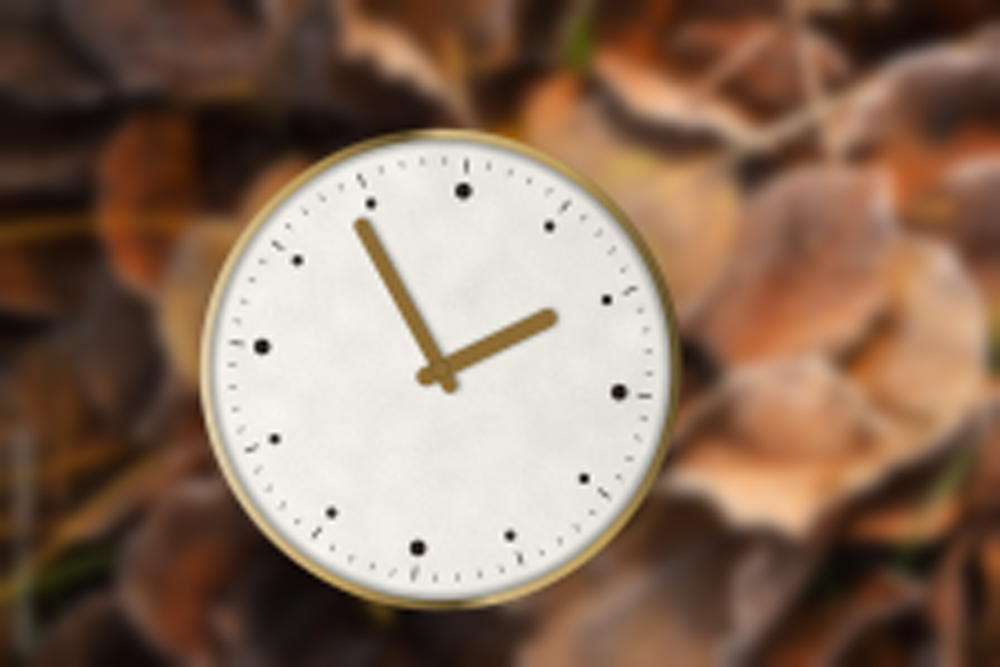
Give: 1:54
